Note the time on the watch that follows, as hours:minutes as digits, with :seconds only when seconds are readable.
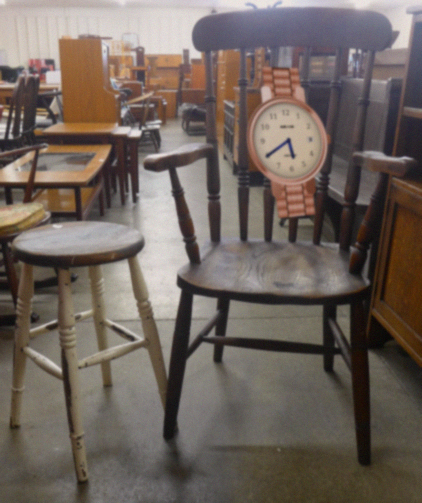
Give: 5:40
